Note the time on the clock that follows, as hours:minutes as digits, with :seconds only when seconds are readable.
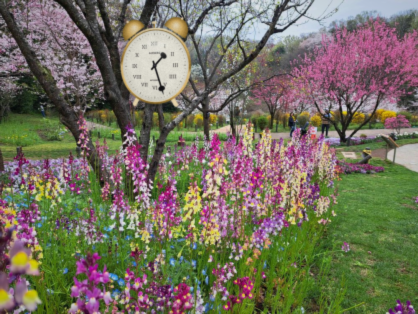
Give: 1:27
